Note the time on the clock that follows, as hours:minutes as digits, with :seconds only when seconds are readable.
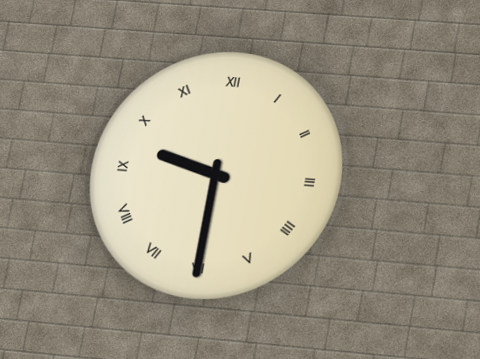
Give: 9:30
